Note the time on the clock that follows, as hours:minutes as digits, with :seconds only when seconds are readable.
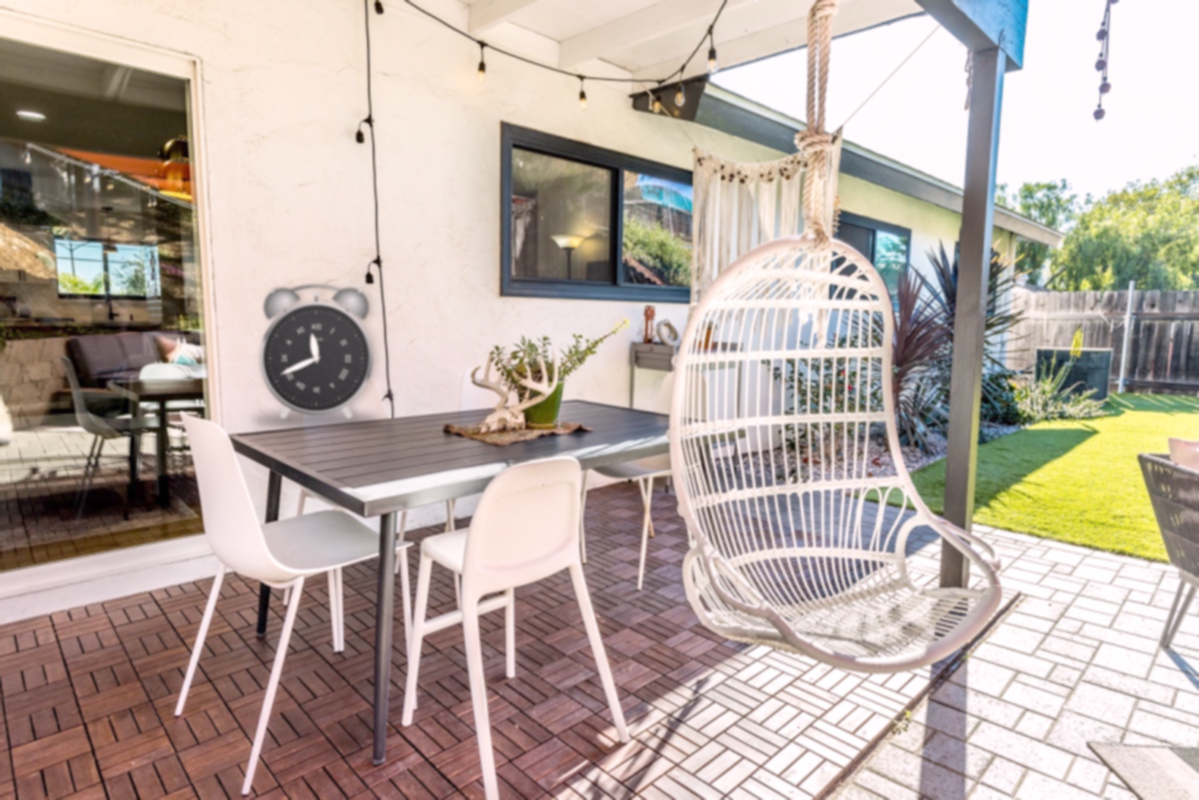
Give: 11:41
